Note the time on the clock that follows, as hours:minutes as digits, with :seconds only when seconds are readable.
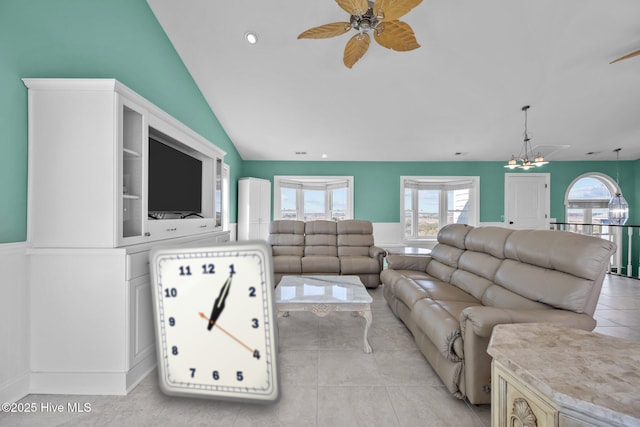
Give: 1:05:20
